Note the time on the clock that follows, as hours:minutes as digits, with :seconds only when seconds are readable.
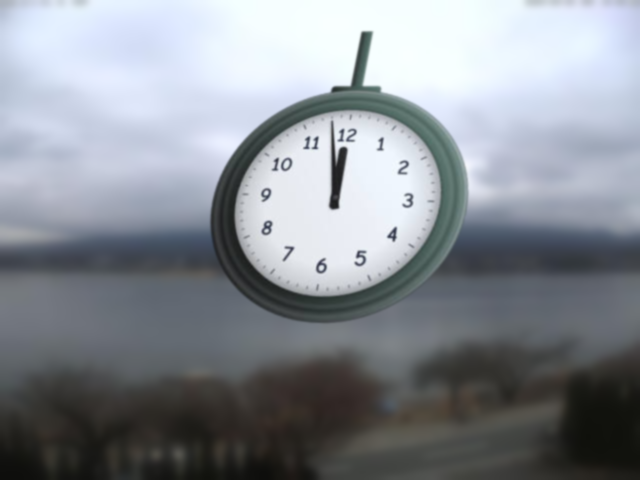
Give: 11:58
